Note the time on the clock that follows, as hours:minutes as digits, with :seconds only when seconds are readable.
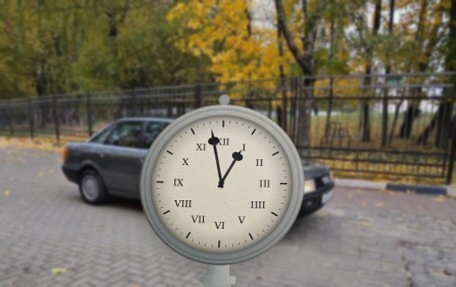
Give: 12:58
